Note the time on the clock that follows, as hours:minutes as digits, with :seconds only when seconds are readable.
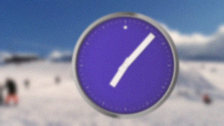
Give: 7:07
